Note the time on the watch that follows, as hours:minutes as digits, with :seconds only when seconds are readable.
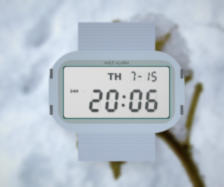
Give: 20:06
